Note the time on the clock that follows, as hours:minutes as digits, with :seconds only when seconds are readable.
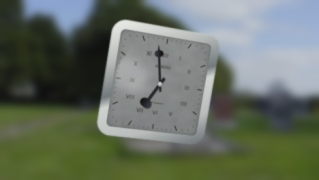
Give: 6:58
